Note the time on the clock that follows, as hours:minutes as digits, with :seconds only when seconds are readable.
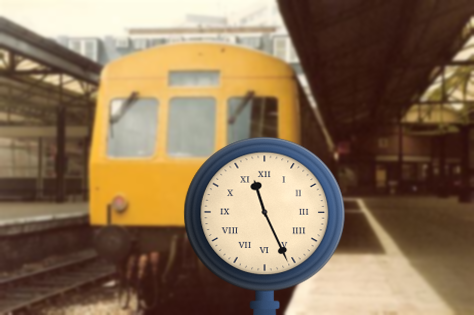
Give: 11:26
